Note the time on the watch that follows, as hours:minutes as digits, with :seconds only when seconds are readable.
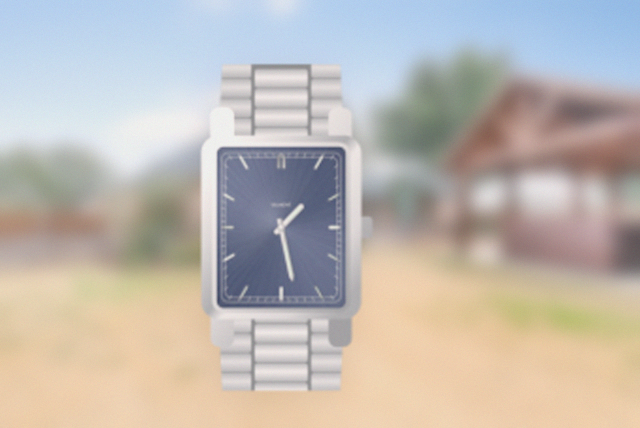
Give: 1:28
